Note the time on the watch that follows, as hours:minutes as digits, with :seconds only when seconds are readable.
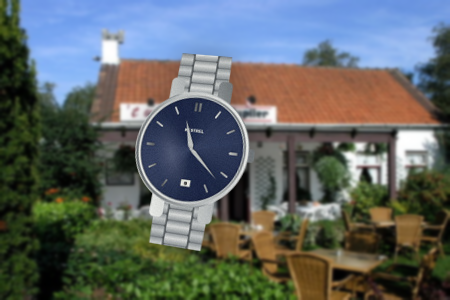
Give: 11:22
